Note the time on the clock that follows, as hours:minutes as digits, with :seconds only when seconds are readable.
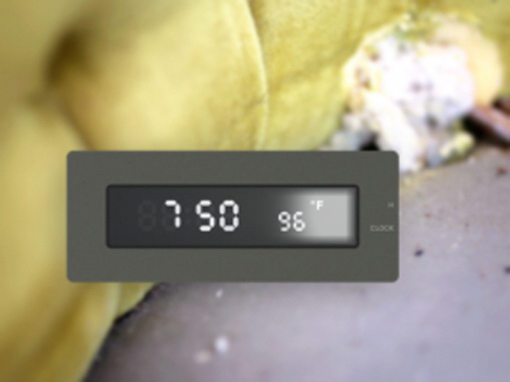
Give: 7:50
